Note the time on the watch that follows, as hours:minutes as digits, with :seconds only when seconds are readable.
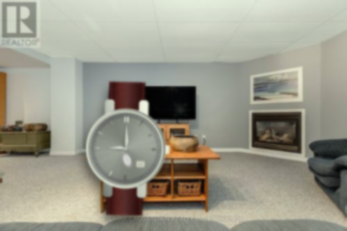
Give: 9:00
